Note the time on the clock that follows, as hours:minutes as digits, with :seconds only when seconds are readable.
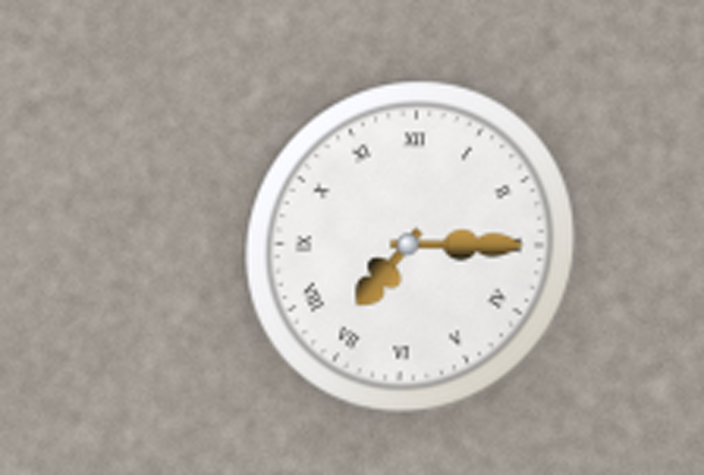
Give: 7:15
